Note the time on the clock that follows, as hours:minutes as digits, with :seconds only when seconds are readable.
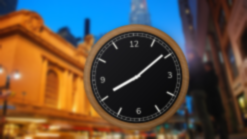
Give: 8:09
